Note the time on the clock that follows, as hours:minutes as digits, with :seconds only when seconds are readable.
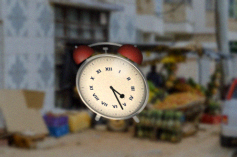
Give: 4:27
